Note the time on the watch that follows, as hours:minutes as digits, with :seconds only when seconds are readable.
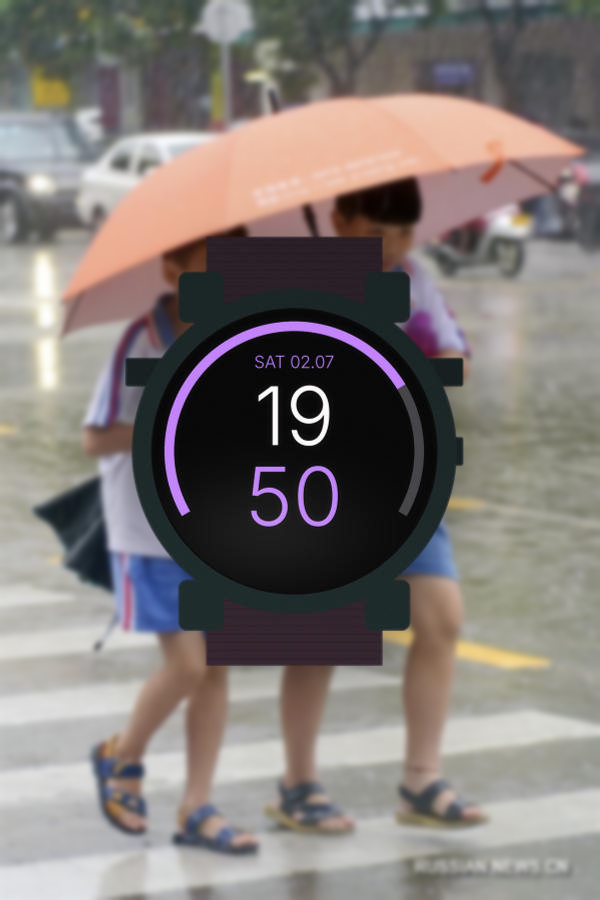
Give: 19:50
